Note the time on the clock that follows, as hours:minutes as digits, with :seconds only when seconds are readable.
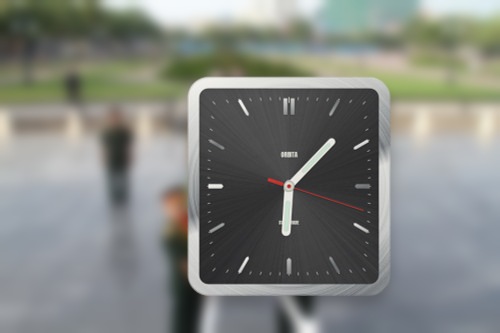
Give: 6:07:18
